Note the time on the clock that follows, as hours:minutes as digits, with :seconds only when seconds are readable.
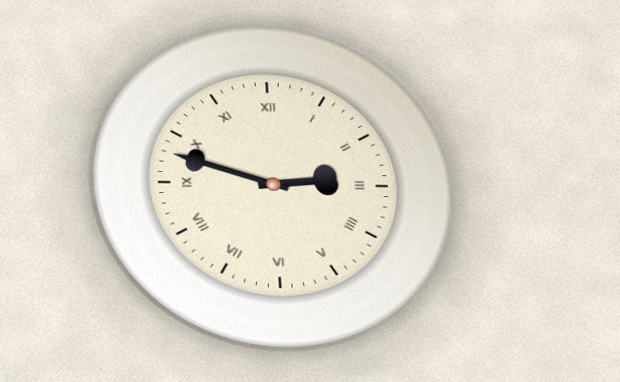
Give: 2:48
